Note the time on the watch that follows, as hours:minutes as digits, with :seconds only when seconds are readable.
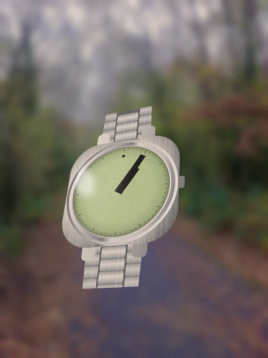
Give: 1:05
